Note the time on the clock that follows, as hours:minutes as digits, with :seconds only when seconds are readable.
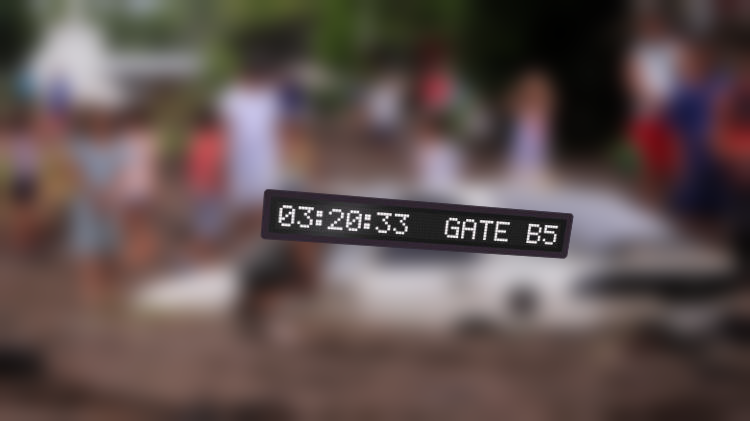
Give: 3:20:33
